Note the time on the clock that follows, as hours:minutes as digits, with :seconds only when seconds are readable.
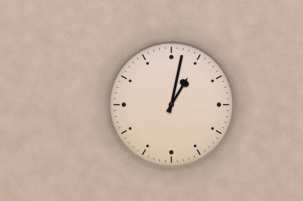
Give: 1:02
